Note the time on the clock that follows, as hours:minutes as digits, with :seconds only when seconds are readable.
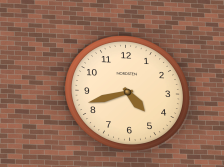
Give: 4:42
